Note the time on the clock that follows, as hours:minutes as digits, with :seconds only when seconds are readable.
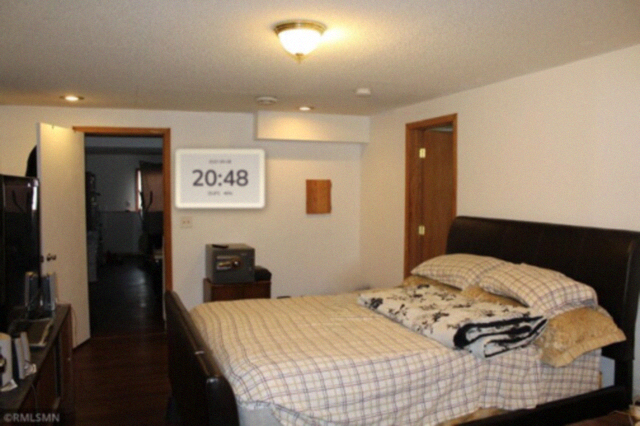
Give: 20:48
